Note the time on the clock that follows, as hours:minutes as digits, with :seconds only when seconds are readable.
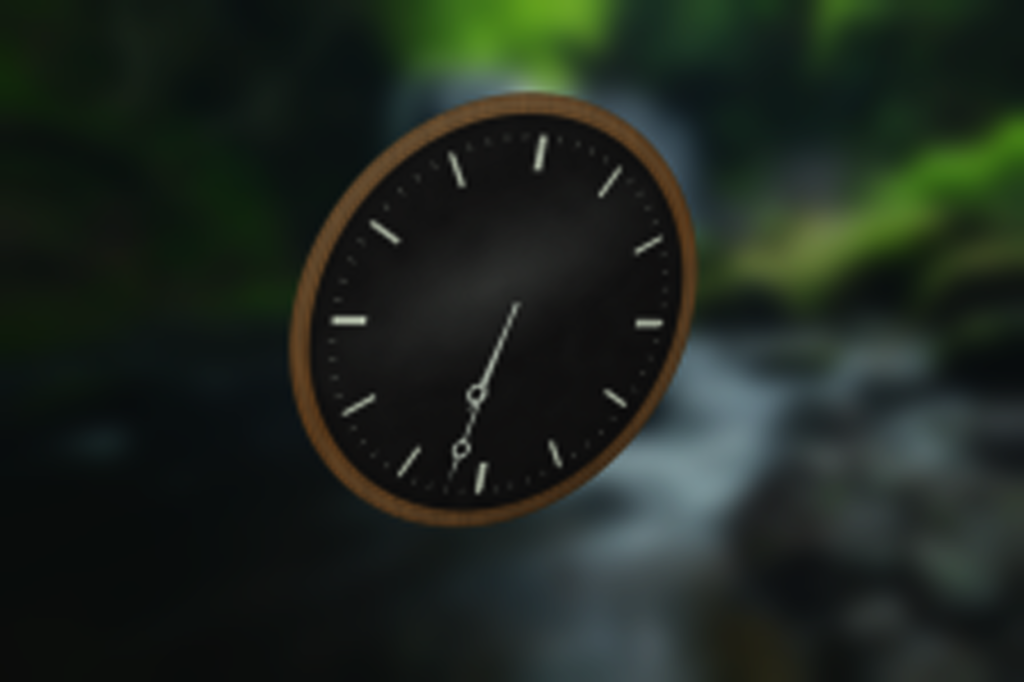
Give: 6:32
